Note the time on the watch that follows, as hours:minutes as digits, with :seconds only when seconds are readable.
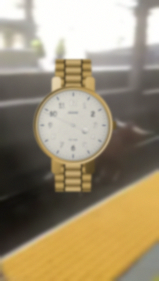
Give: 3:49
